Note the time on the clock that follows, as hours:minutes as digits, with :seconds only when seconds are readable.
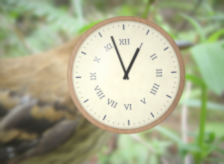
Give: 12:57
